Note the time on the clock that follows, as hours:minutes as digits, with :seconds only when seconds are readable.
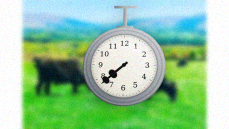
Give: 7:38
